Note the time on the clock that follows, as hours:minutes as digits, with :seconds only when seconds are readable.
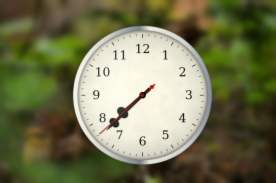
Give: 7:37:38
